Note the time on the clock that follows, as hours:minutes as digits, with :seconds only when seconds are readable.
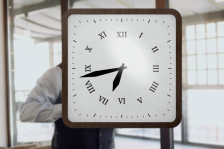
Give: 6:43
